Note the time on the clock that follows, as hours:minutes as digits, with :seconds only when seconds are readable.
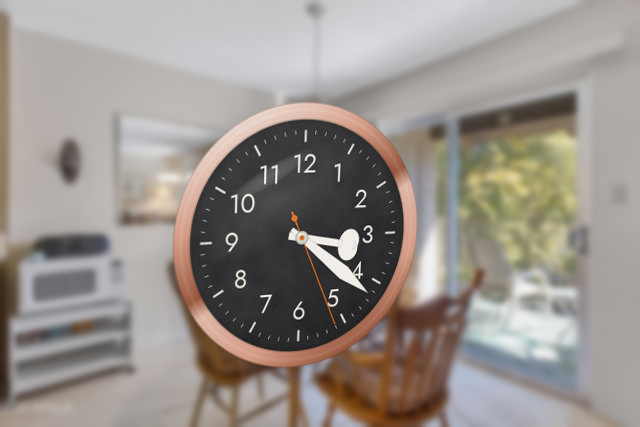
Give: 3:21:26
